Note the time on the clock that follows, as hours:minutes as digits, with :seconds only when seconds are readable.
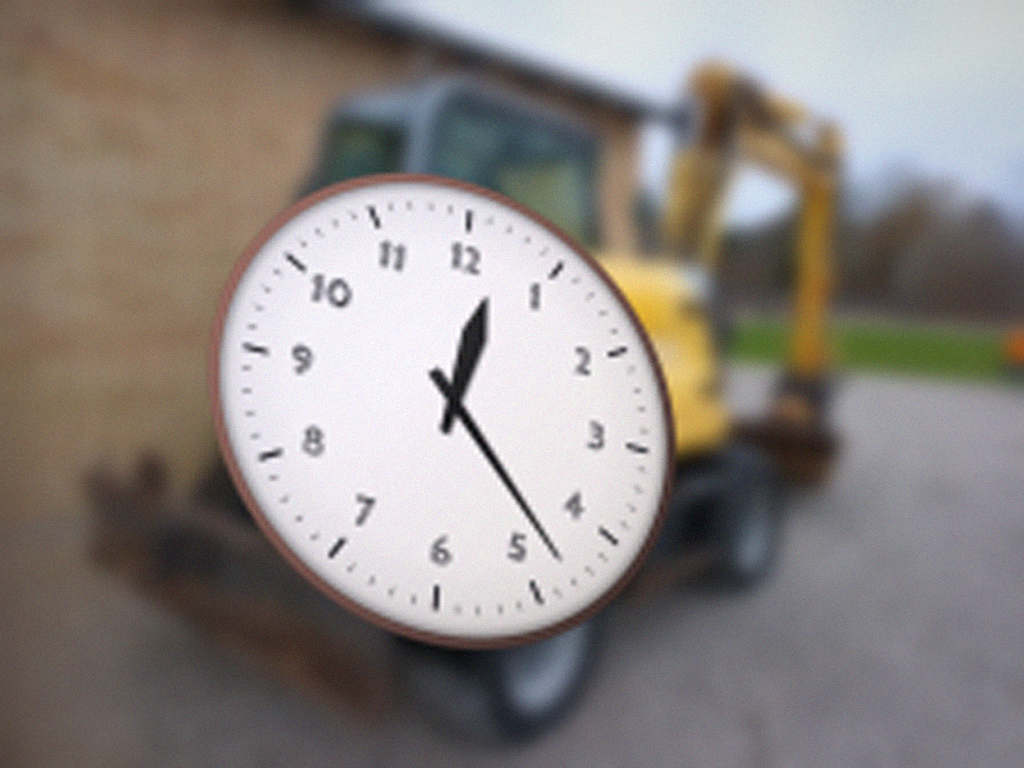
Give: 12:23
